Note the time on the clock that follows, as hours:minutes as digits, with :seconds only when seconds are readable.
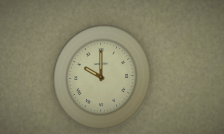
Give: 10:00
